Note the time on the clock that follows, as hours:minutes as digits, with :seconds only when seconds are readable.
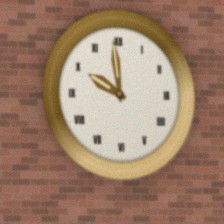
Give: 9:59
